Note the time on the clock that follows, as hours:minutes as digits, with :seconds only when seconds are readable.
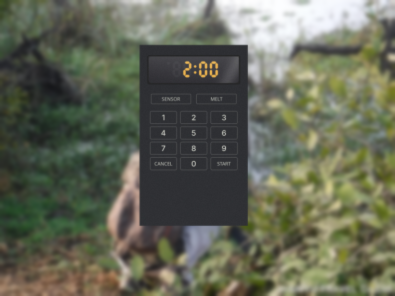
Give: 2:00
